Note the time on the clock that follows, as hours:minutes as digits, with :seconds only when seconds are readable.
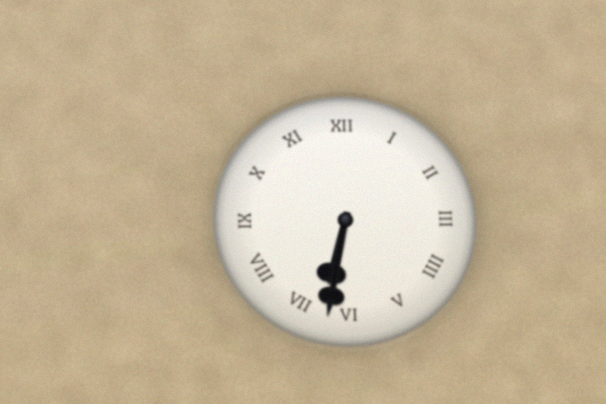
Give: 6:32
